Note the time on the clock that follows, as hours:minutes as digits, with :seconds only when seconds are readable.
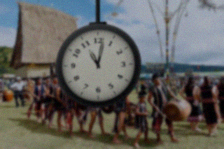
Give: 11:02
